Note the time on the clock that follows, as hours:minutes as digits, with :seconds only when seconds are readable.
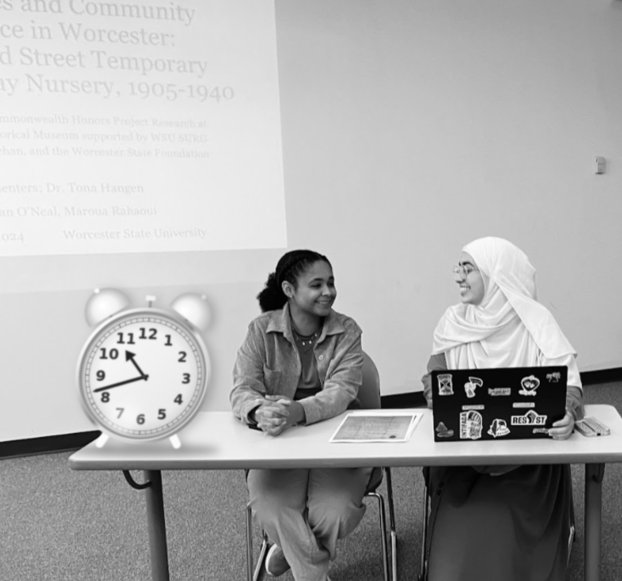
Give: 10:42
